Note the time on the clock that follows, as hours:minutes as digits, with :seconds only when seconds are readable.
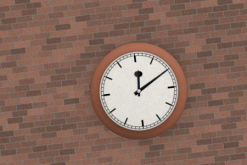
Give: 12:10
